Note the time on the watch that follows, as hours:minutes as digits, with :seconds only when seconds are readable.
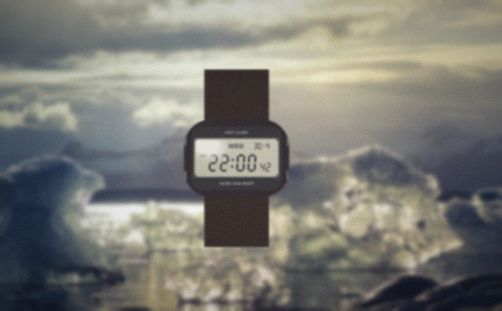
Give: 22:00
